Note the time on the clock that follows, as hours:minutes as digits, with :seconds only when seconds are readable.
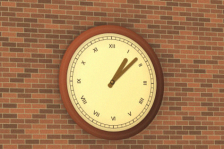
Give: 1:08
